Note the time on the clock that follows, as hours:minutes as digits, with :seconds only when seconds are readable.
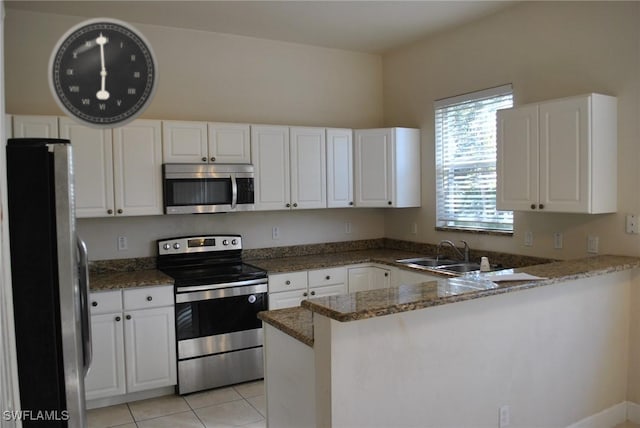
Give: 5:59
